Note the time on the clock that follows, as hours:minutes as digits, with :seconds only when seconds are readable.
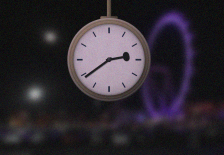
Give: 2:39
